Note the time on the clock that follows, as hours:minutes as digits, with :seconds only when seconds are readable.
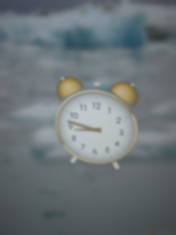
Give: 8:47
